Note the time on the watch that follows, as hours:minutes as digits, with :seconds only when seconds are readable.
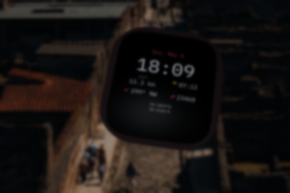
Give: 18:09
